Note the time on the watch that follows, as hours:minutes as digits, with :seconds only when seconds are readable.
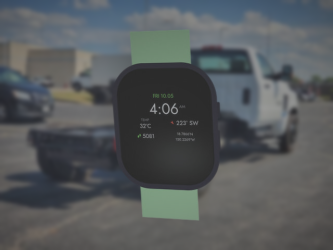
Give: 4:06
